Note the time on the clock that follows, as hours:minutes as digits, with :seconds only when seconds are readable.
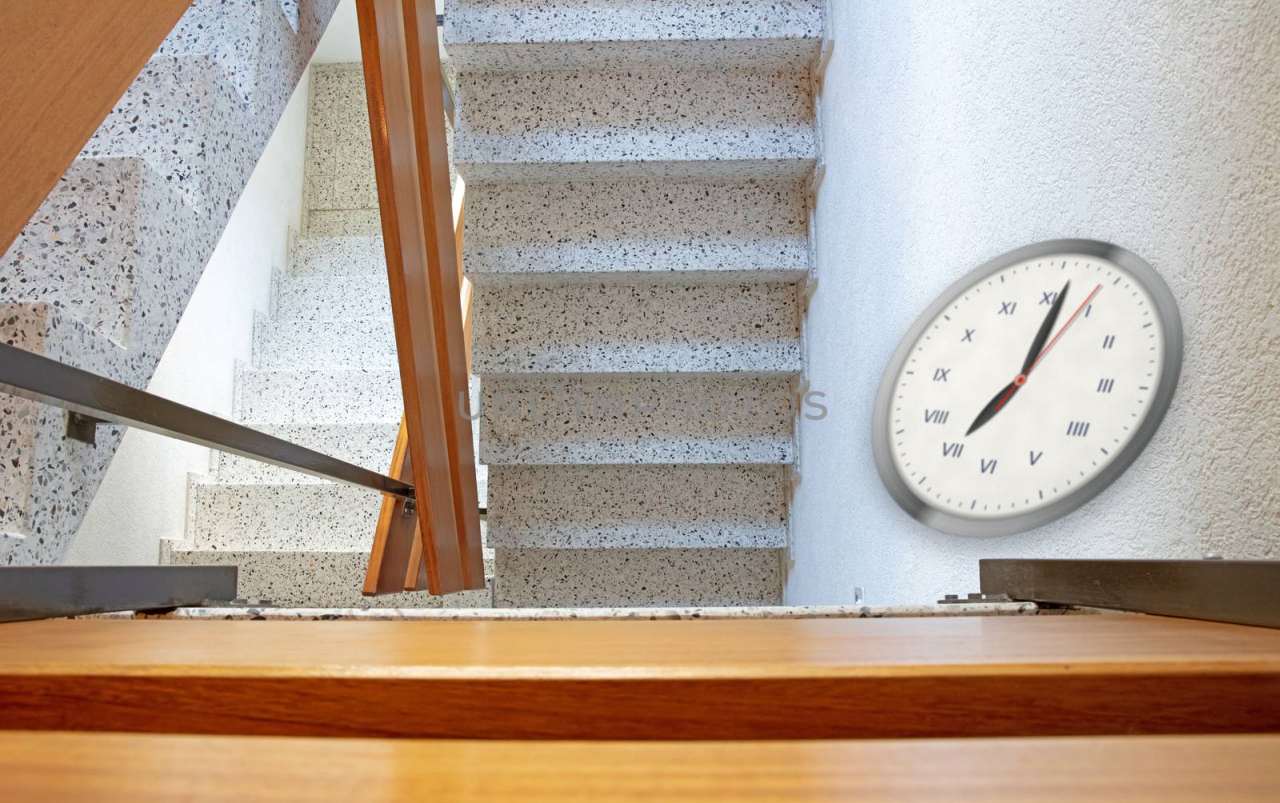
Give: 7:01:04
